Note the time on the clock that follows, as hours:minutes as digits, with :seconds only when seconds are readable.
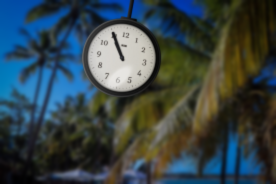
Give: 10:55
